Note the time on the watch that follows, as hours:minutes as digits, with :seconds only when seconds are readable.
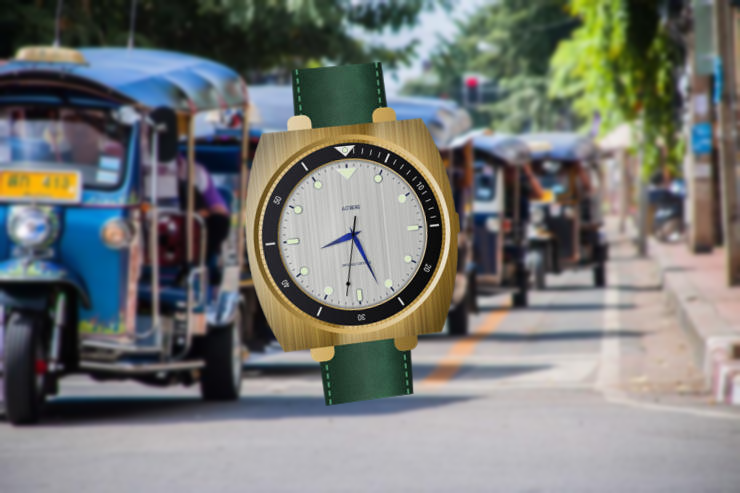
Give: 8:26:32
